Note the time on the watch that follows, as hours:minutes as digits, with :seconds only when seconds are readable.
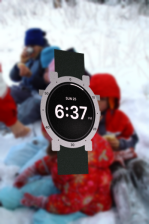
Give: 6:37
